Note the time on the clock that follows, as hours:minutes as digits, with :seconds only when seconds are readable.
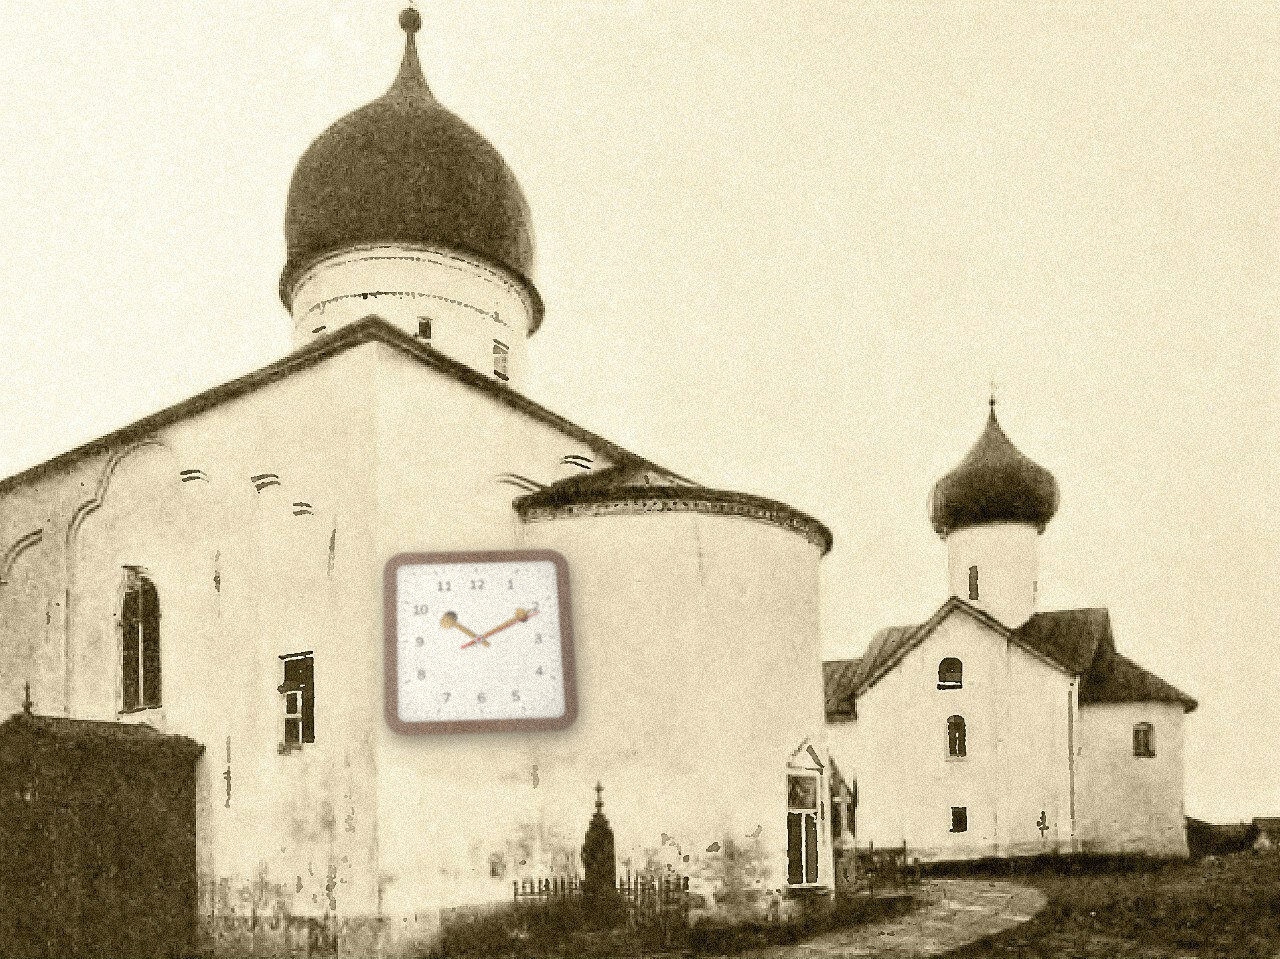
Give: 10:10:11
